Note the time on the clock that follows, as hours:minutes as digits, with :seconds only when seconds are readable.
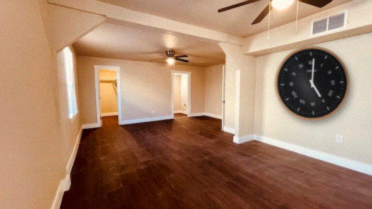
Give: 5:01
